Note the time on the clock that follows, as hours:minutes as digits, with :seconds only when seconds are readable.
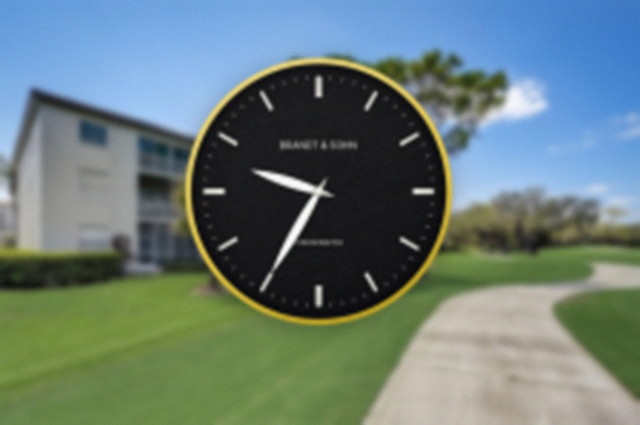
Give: 9:35
